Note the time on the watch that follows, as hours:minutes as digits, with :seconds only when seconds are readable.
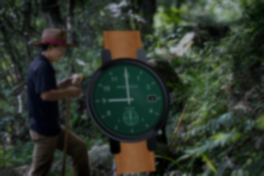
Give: 9:00
